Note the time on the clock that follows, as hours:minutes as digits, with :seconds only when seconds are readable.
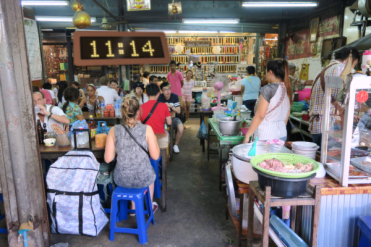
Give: 11:14
